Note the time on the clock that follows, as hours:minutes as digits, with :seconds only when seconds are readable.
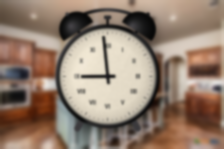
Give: 8:59
